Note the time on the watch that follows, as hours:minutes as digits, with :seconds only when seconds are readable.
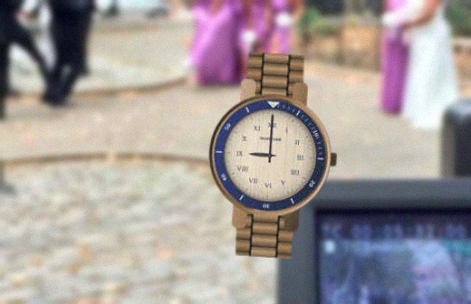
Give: 9:00
